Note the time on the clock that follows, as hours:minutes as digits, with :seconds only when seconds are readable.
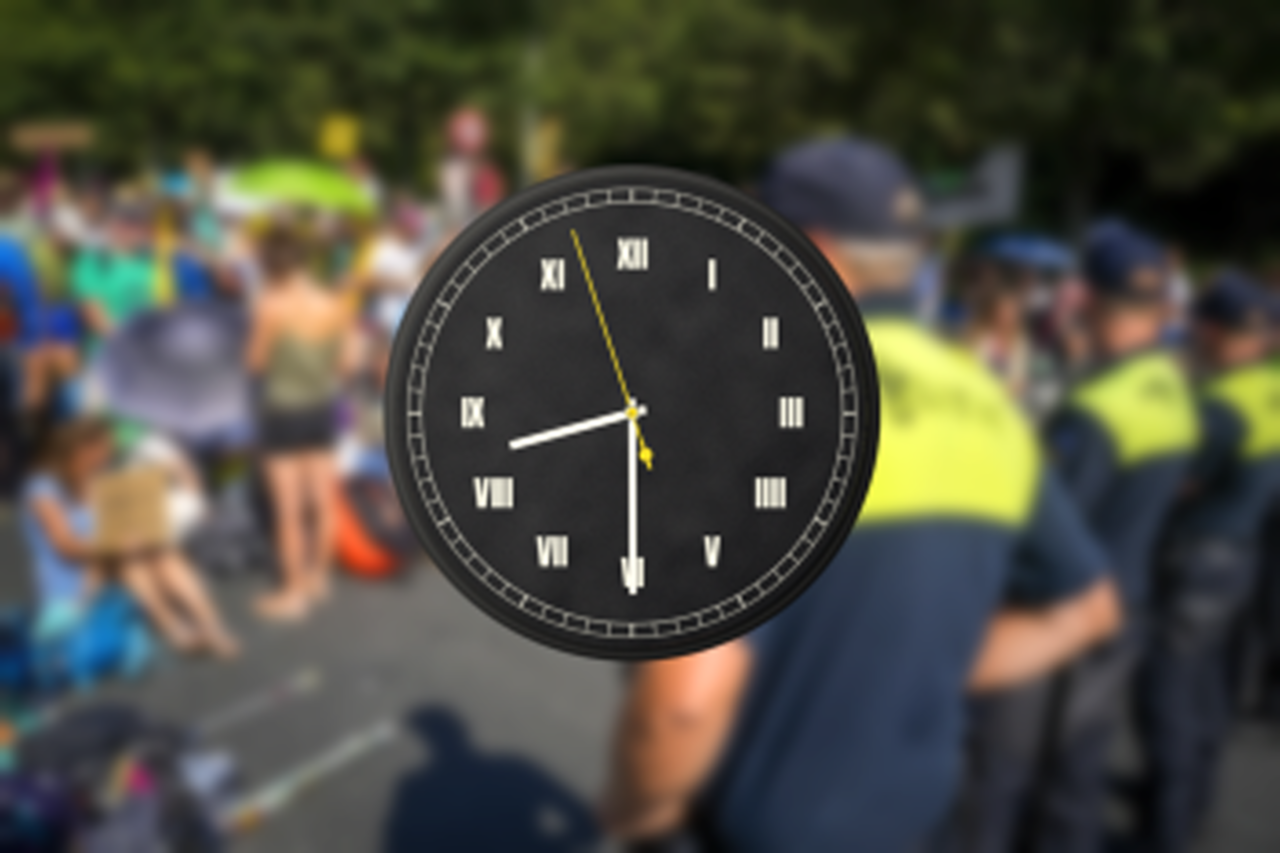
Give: 8:29:57
